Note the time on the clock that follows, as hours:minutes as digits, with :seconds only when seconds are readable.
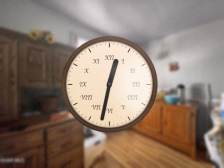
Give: 12:32
